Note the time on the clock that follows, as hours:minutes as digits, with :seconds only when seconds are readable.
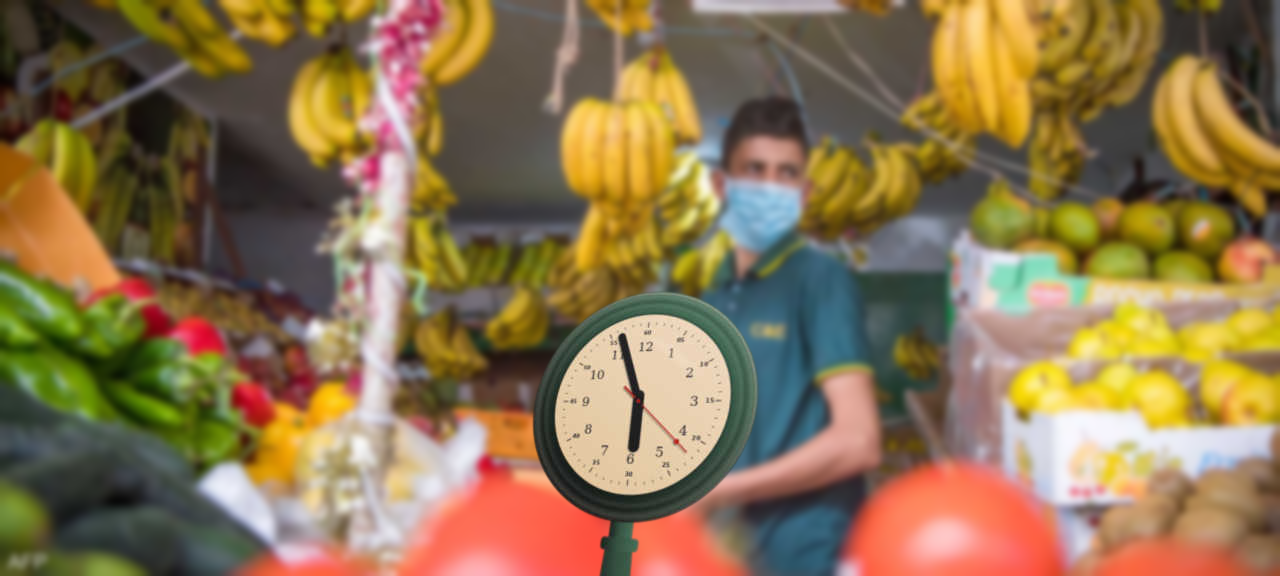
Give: 5:56:22
